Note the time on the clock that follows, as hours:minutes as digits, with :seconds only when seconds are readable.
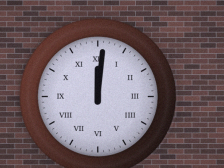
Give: 12:01
